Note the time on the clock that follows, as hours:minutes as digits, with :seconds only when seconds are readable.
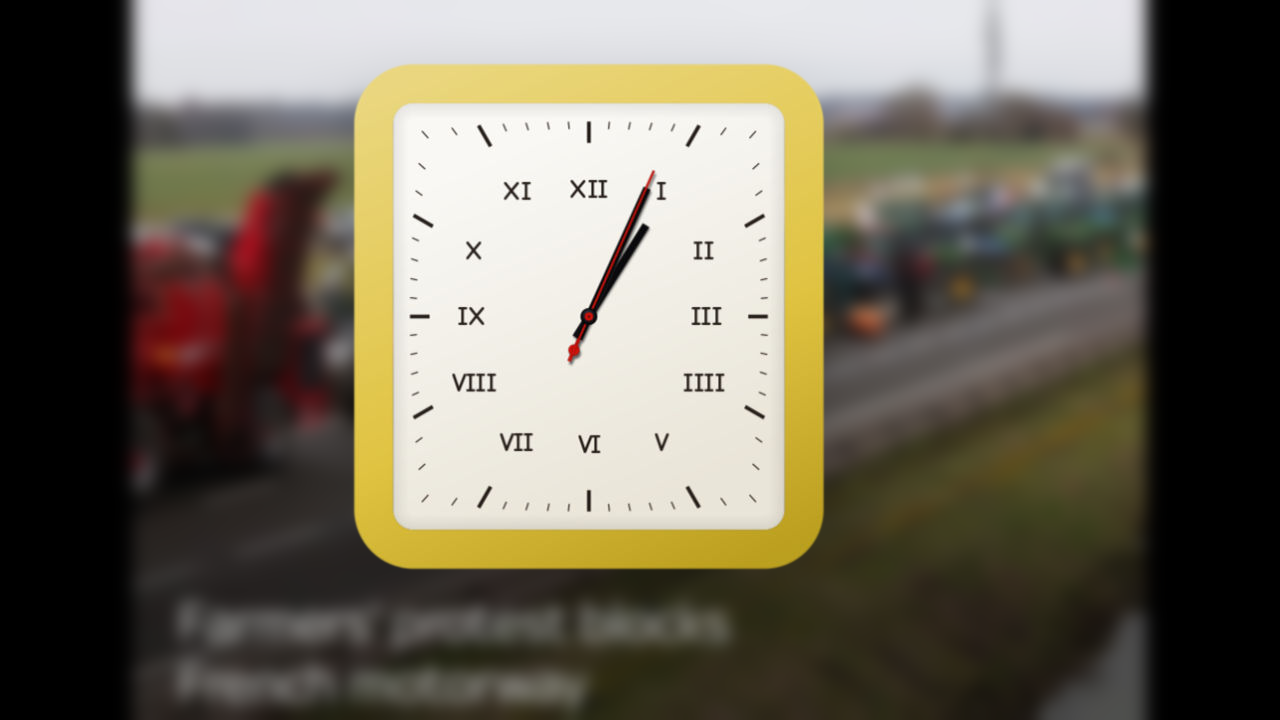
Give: 1:04:04
